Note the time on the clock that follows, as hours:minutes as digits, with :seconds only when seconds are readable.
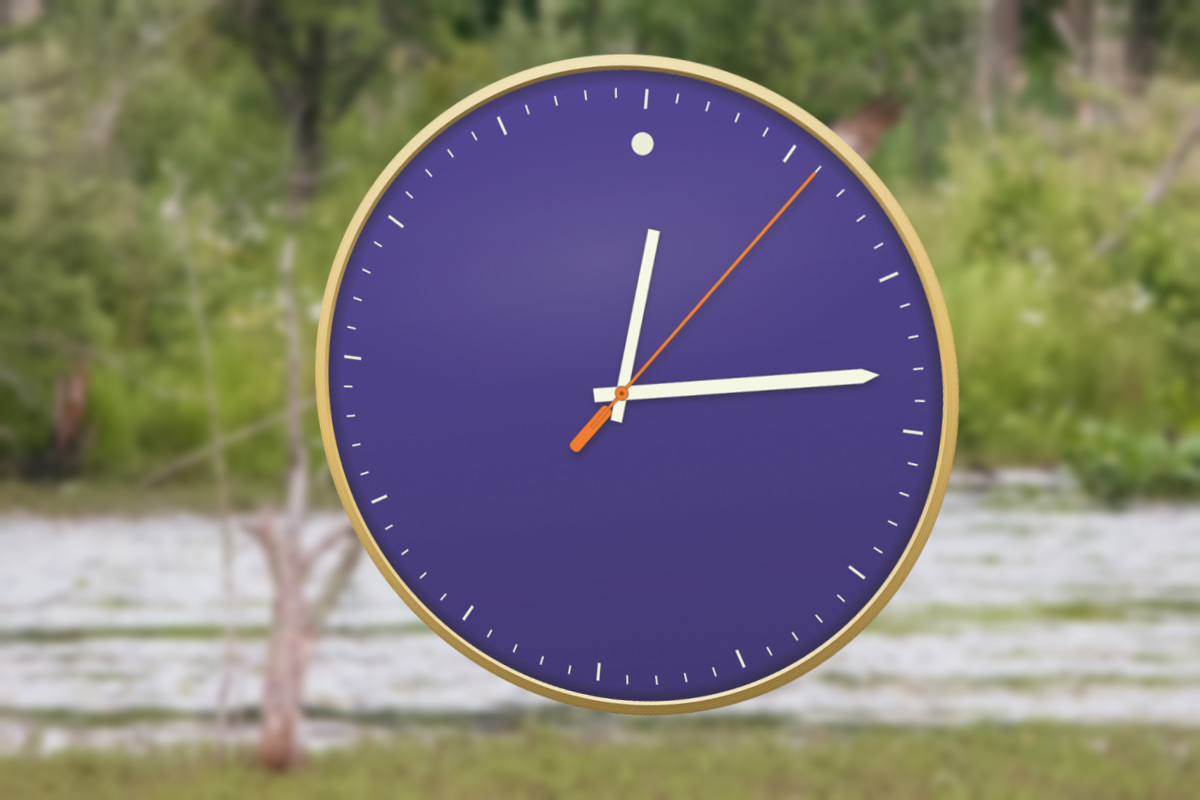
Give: 12:13:06
